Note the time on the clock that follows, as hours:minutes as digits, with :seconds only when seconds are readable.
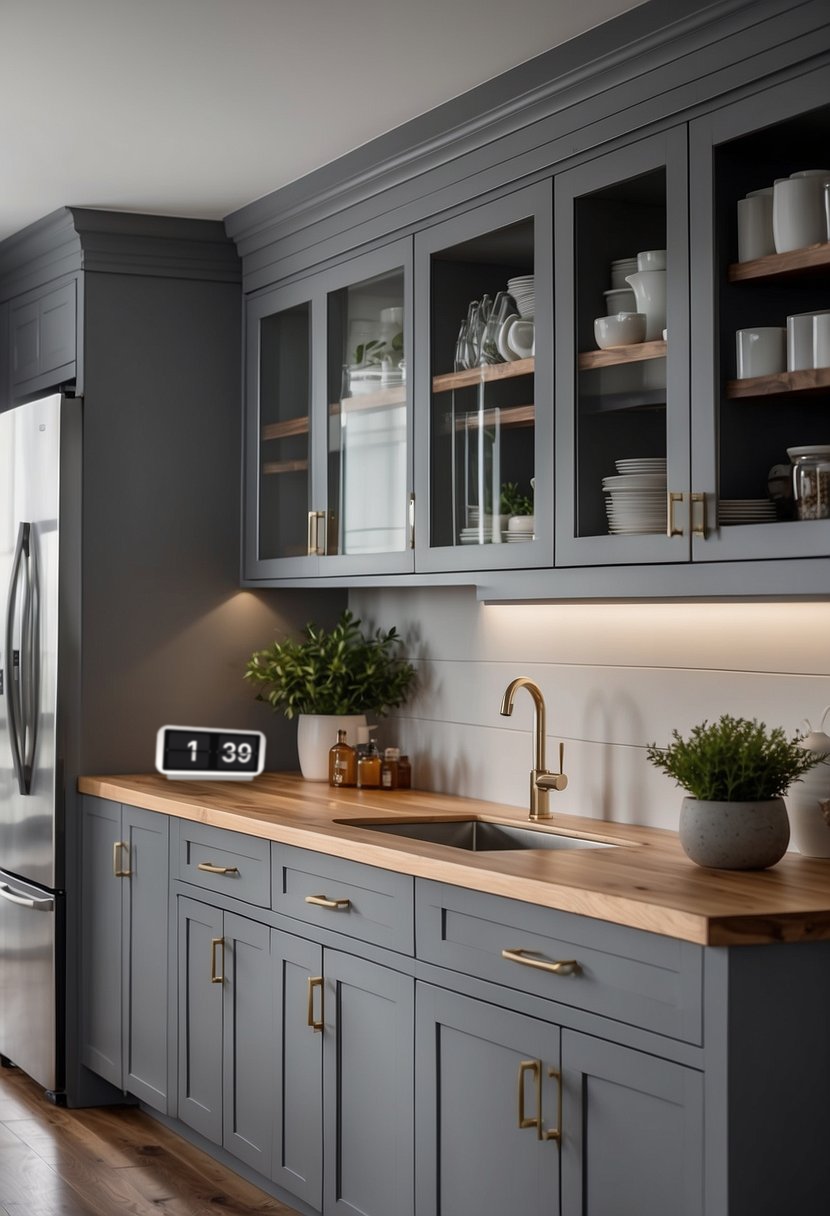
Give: 1:39
